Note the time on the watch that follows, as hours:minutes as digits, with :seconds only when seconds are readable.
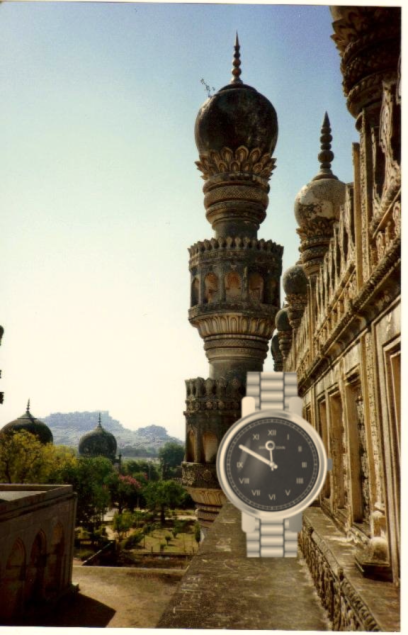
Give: 11:50
